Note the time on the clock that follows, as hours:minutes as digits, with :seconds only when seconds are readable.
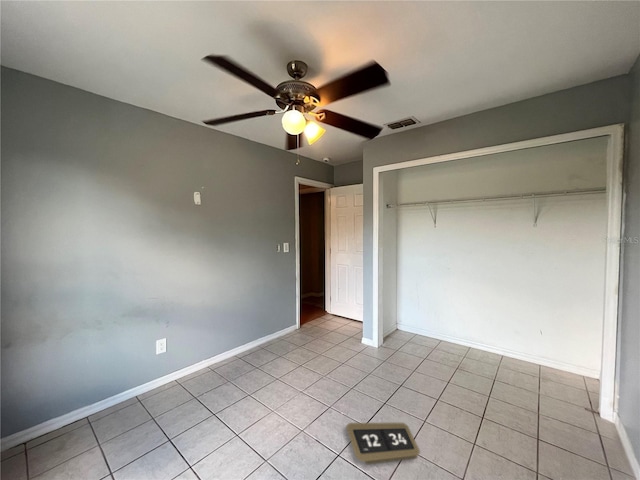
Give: 12:34
